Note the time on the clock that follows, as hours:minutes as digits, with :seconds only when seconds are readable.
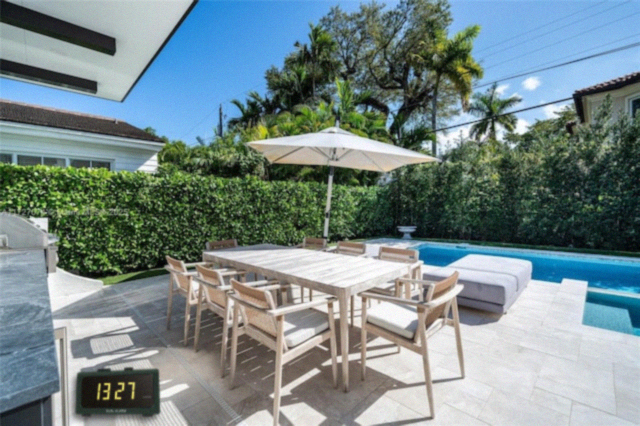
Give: 13:27
